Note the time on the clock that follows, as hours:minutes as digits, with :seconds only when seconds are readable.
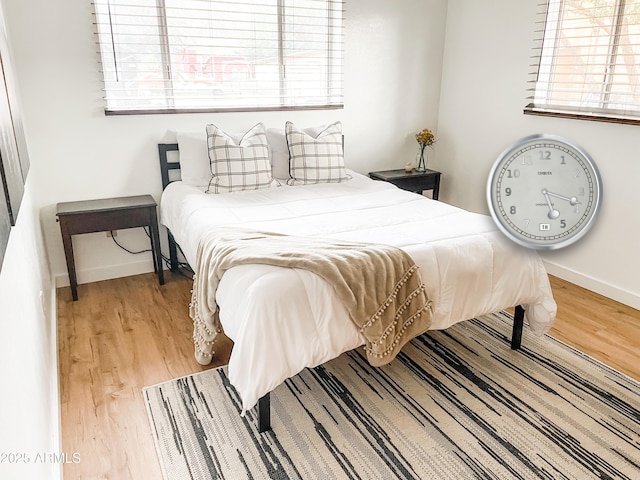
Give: 5:18
